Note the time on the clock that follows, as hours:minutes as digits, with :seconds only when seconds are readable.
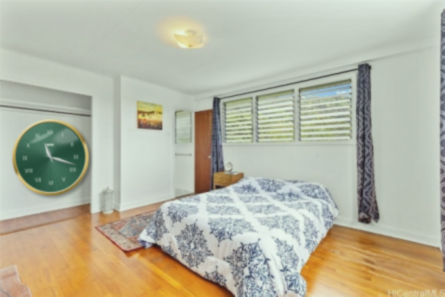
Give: 11:18
